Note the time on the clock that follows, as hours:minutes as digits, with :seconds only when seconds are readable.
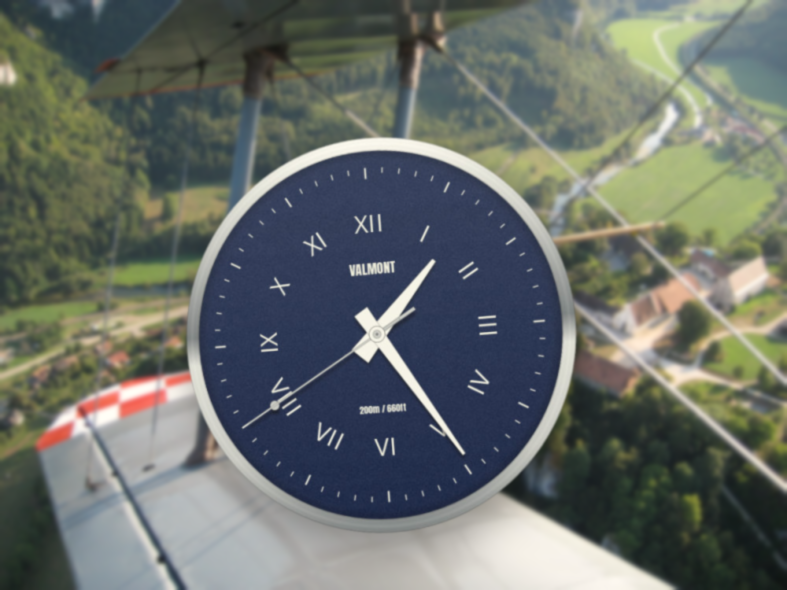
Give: 1:24:40
